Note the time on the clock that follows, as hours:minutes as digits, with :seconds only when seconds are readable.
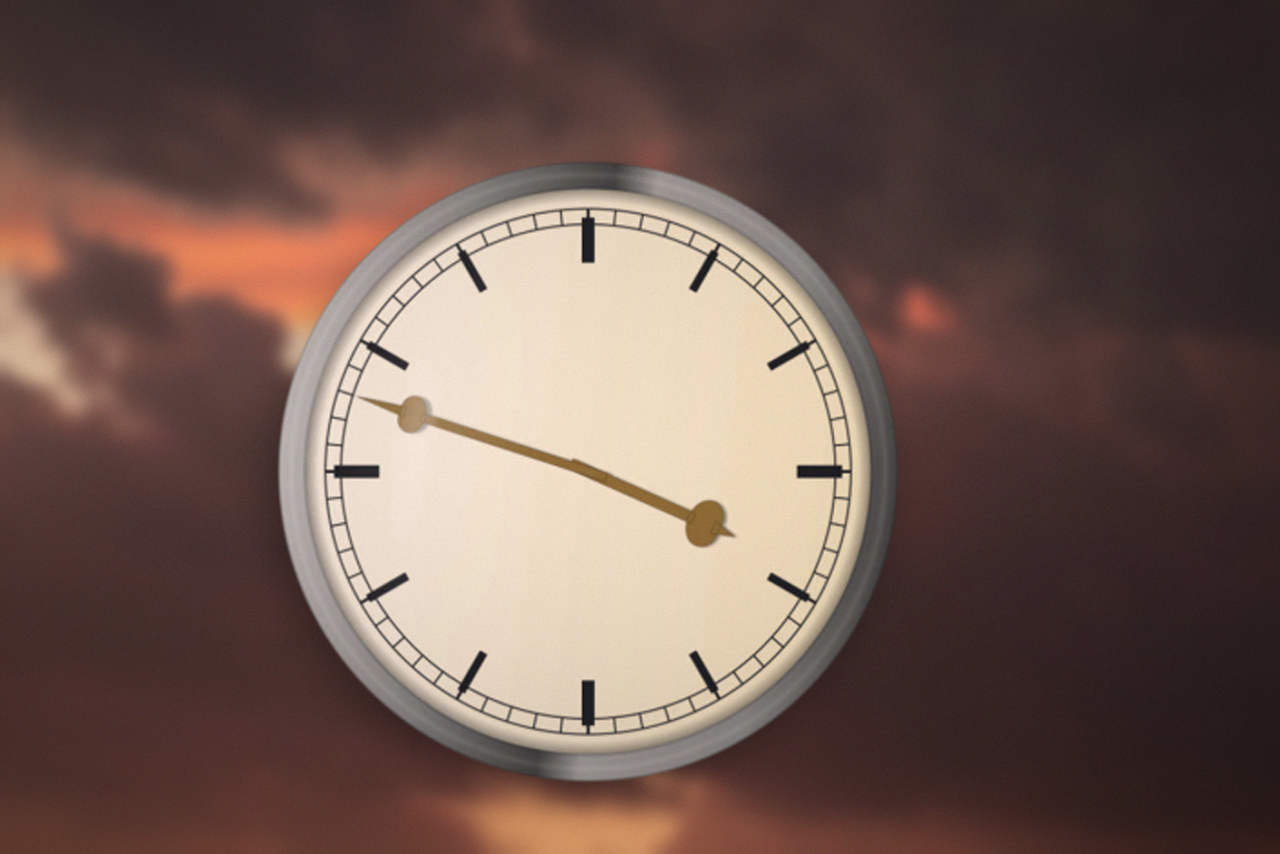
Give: 3:48
